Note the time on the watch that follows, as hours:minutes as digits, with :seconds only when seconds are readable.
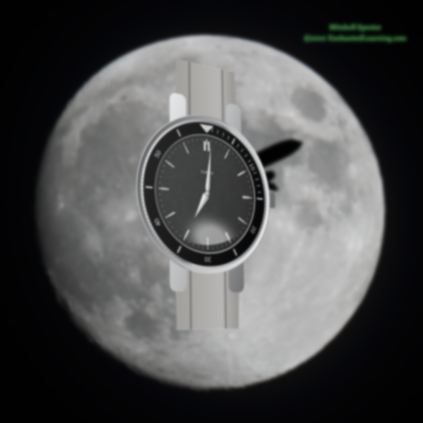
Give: 7:01
